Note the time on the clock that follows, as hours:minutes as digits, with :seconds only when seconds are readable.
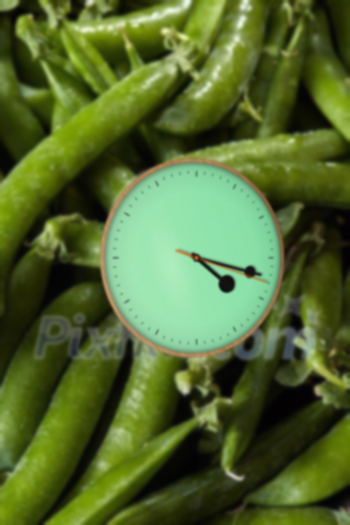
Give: 4:17:18
